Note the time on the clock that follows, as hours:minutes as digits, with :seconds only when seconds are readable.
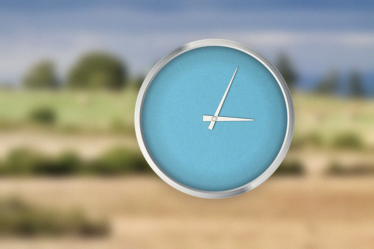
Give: 3:04
